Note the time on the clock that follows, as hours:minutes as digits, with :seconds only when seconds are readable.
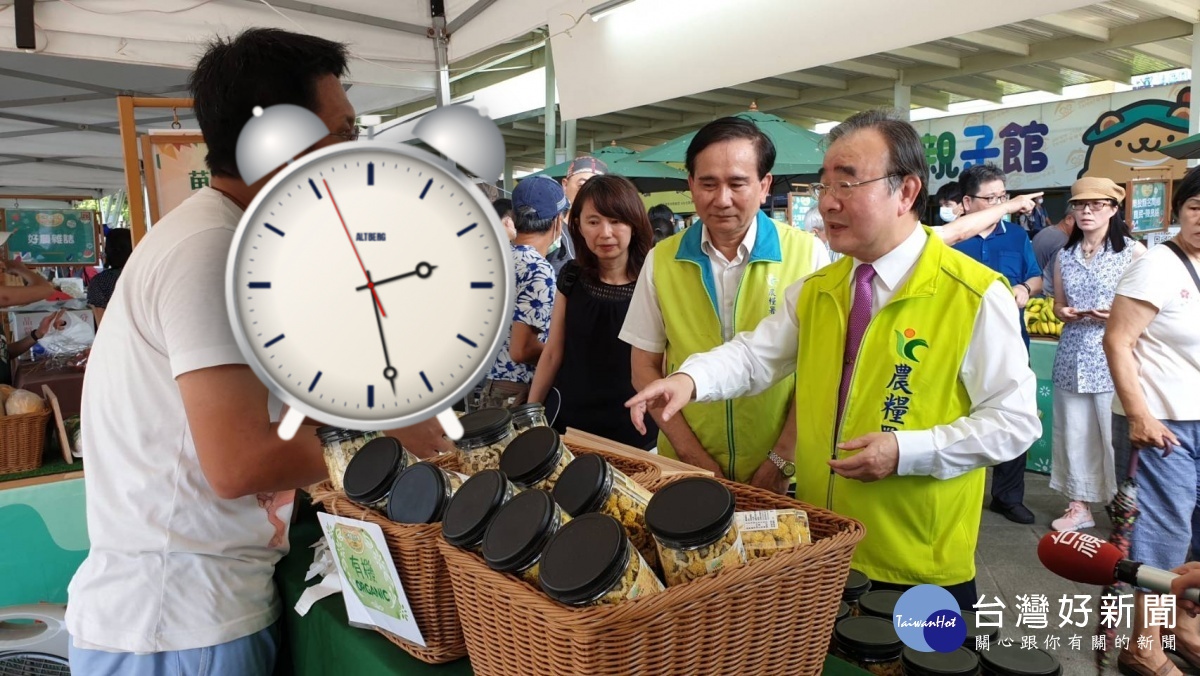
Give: 2:27:56
